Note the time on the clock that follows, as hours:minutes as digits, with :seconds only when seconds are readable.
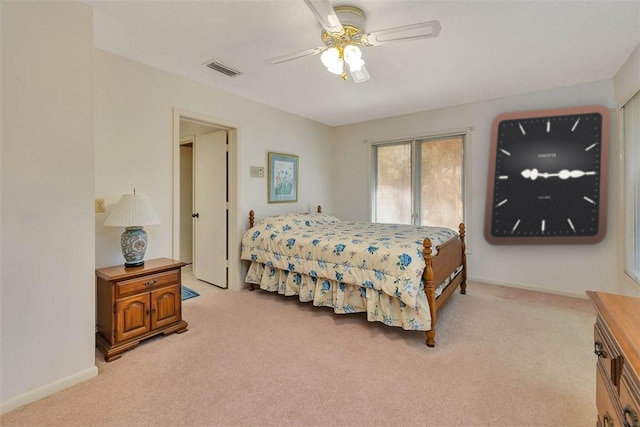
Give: 9:15
